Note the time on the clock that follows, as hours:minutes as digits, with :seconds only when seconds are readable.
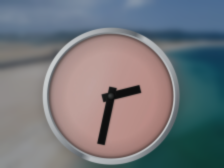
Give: 2:32
